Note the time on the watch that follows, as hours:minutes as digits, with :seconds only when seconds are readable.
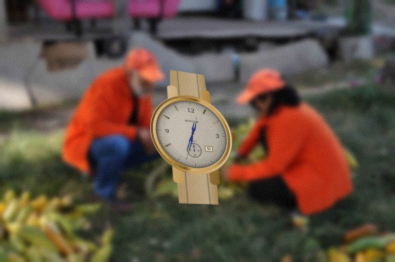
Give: 12:33
